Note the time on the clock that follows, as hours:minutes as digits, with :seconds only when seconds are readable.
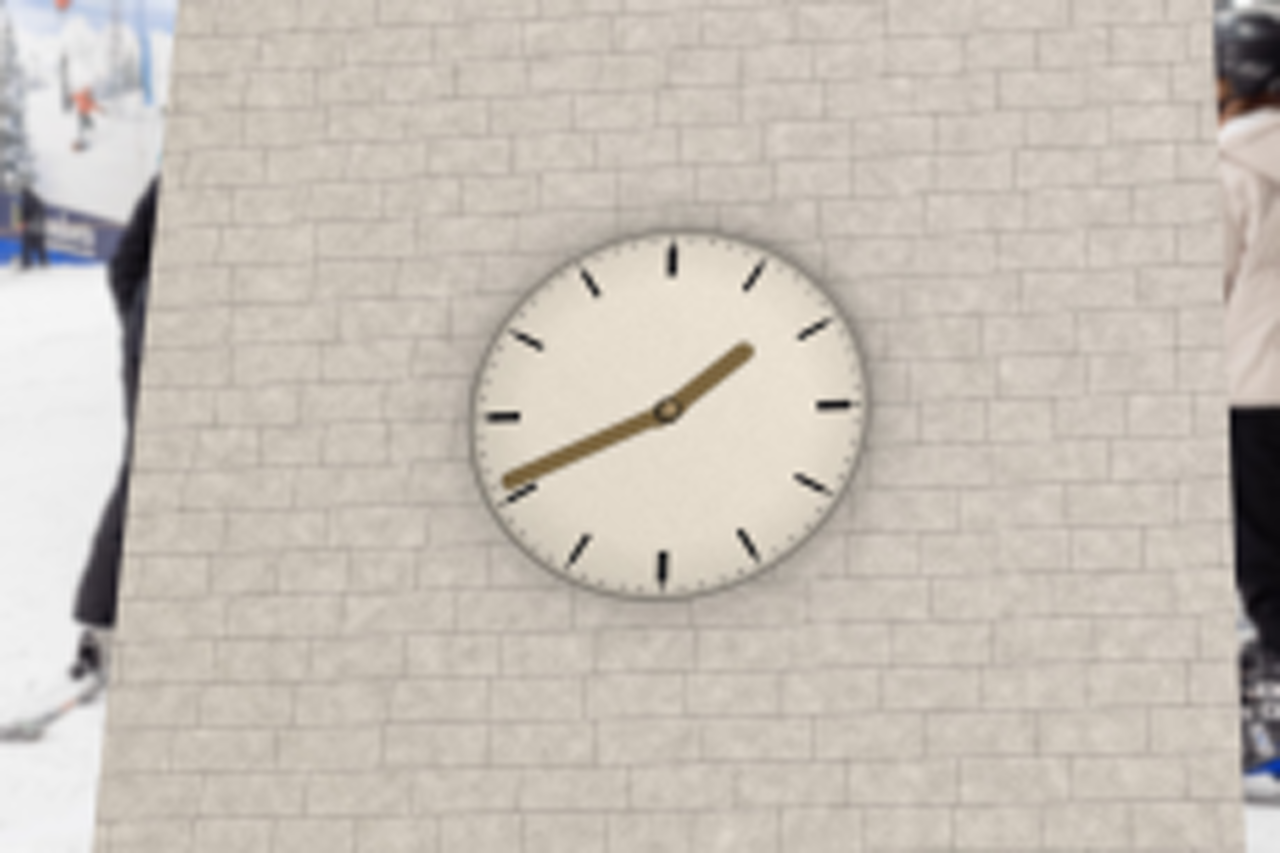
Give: 1:41
